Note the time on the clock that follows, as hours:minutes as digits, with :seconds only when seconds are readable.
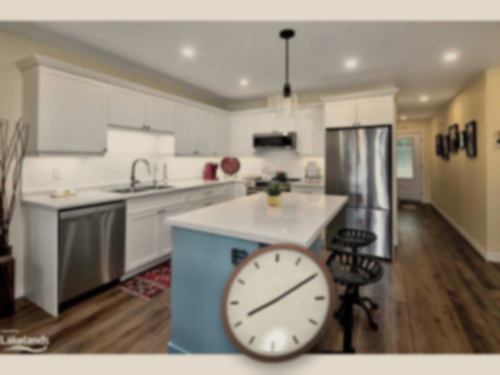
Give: 8:10
